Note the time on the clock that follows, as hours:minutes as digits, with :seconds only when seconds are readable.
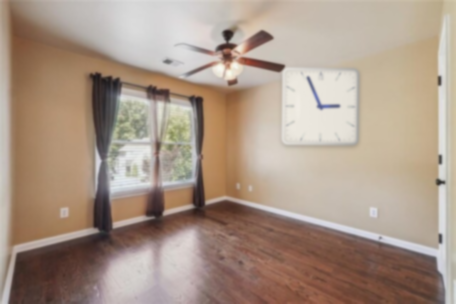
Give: 2:56
